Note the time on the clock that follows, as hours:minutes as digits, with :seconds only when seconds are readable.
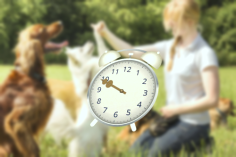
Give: 9:49
